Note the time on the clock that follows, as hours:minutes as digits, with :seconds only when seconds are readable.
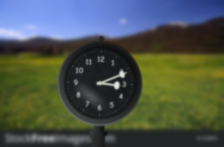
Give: 3:11
